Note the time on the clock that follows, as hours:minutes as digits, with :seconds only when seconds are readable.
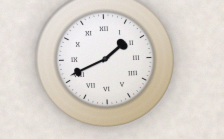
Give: 1:41
